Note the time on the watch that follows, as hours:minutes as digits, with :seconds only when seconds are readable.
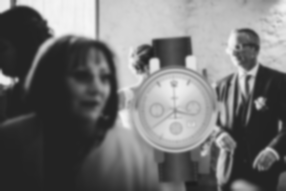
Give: 3:39
